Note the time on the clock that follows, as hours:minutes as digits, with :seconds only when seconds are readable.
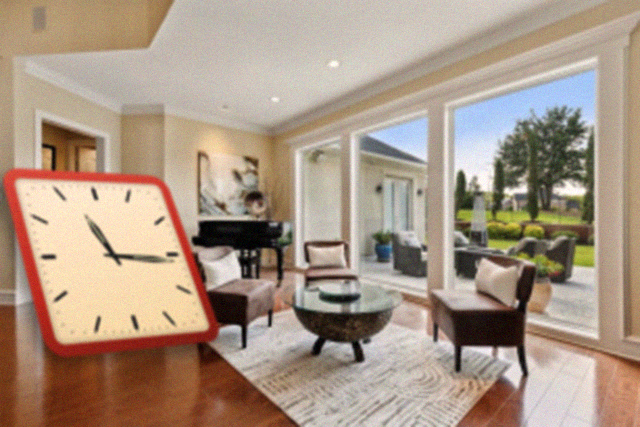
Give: 11:16
